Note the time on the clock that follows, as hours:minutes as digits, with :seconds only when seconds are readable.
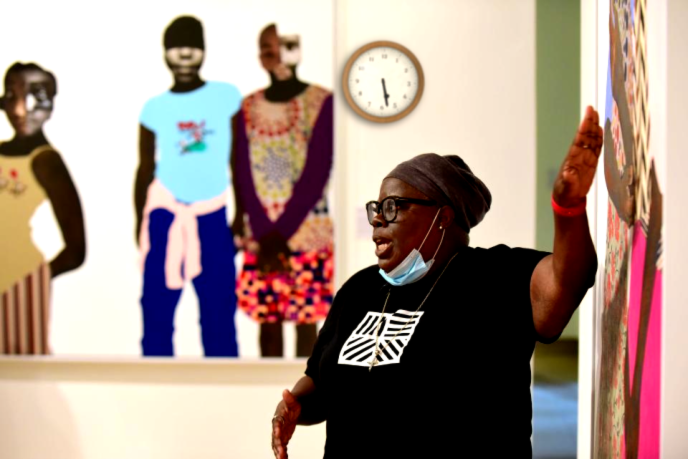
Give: 5:28
